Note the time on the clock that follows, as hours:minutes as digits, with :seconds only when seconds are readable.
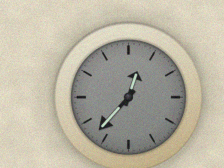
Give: 12:37
